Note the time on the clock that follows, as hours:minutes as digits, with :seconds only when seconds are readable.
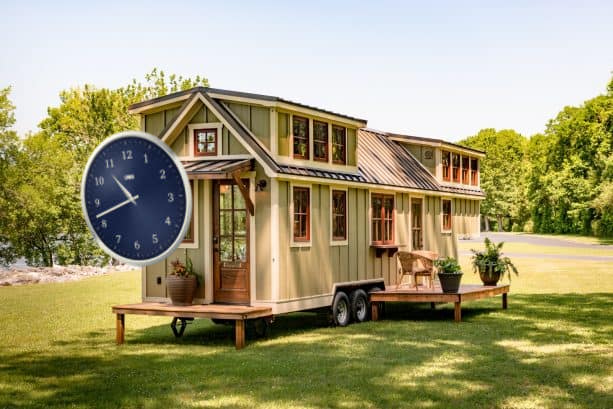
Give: 10:42
